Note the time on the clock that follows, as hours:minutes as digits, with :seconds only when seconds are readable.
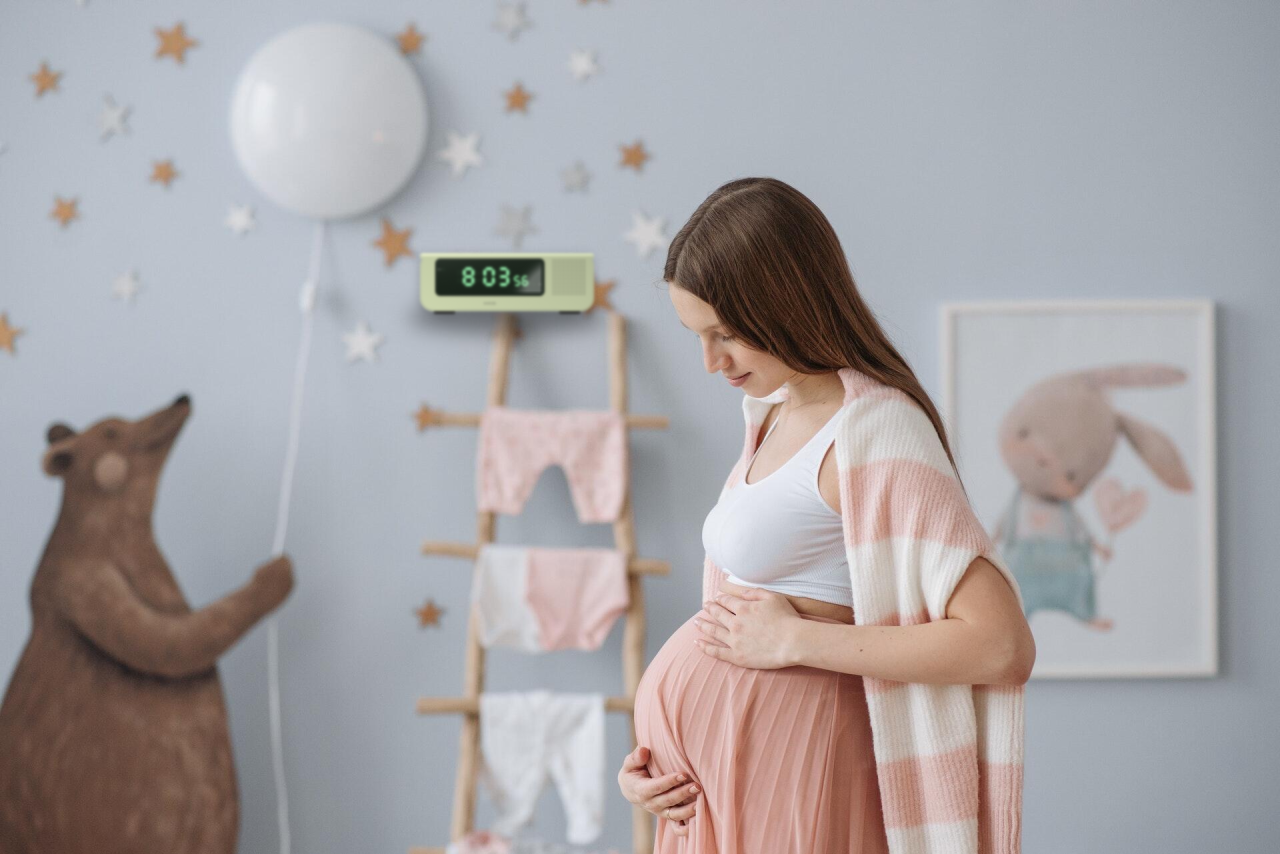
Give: 8:03
